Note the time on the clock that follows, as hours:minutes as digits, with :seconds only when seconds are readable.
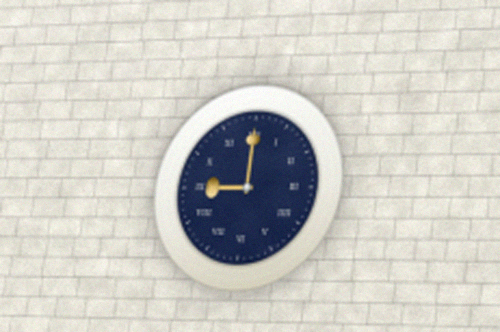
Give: 9:00
